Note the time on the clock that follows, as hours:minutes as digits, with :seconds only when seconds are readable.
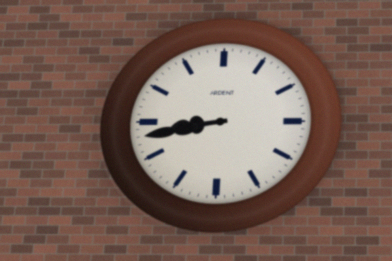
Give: 8:43
